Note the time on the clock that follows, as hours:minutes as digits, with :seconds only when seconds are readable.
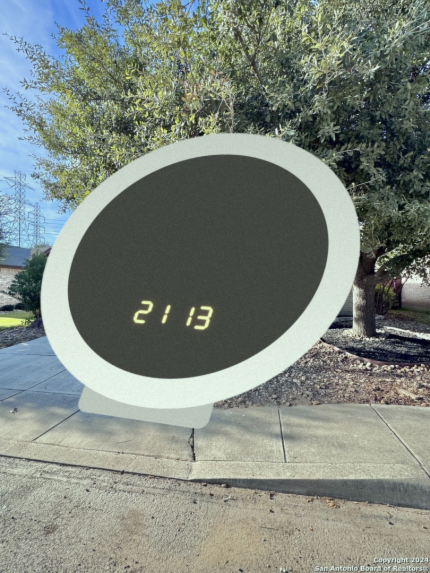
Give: 21:13
